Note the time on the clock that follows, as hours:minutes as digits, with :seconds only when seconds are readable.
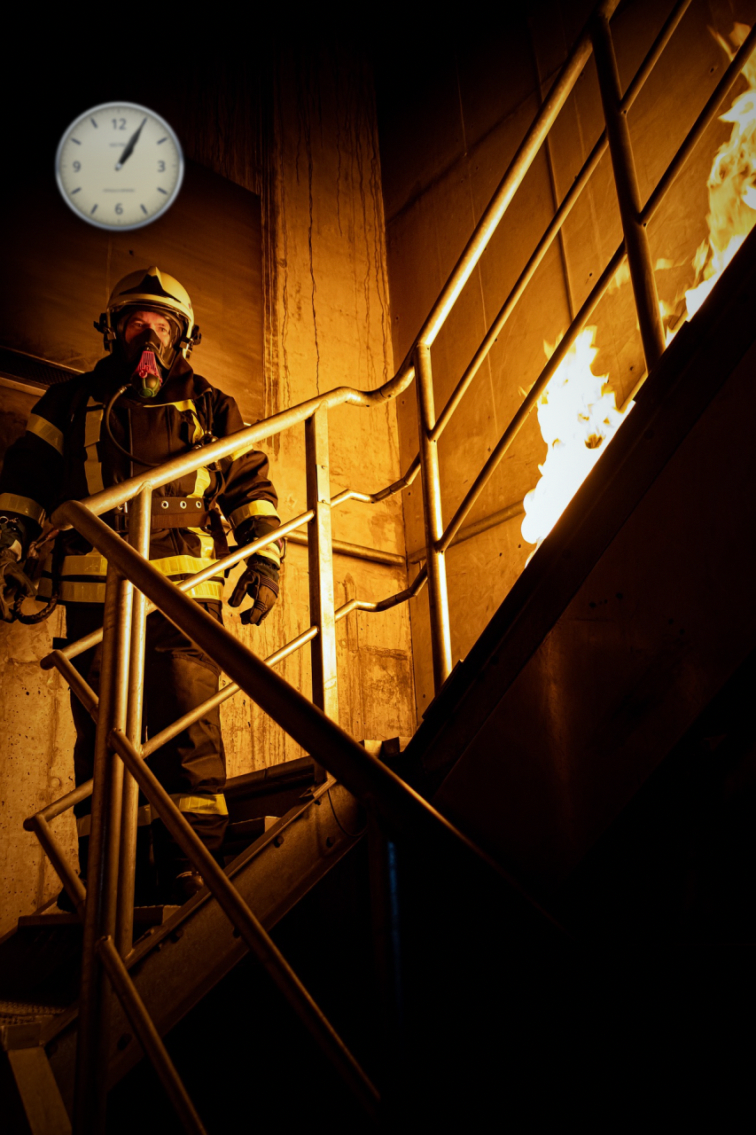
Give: 1:05
